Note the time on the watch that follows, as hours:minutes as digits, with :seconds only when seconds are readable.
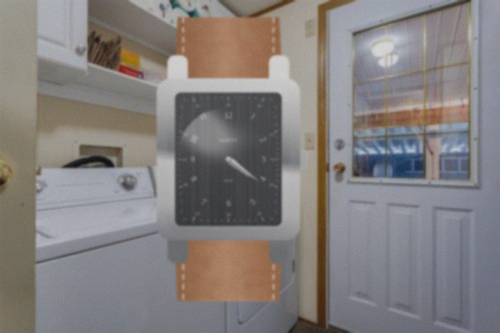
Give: 4:21
